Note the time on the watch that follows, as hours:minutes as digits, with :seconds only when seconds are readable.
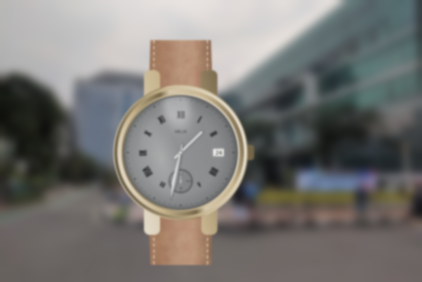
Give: 1:32
